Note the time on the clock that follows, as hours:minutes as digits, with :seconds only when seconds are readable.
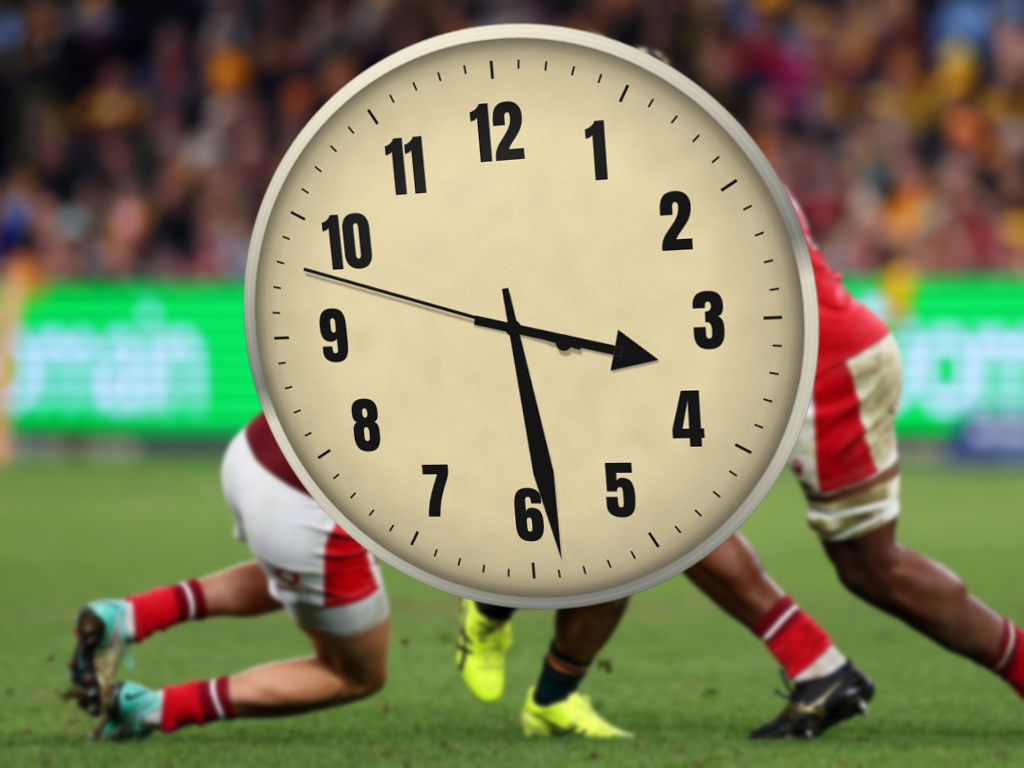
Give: 3:28:48
